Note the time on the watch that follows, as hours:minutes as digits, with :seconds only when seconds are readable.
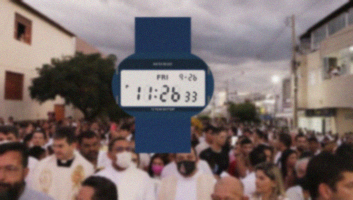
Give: 11:26:33
